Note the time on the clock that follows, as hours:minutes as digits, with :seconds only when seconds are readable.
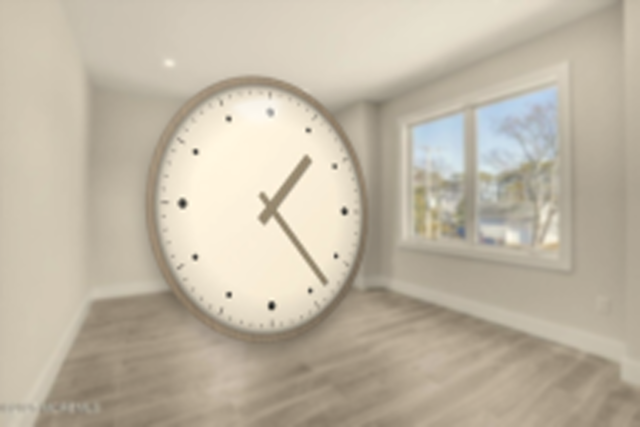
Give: 1:23
